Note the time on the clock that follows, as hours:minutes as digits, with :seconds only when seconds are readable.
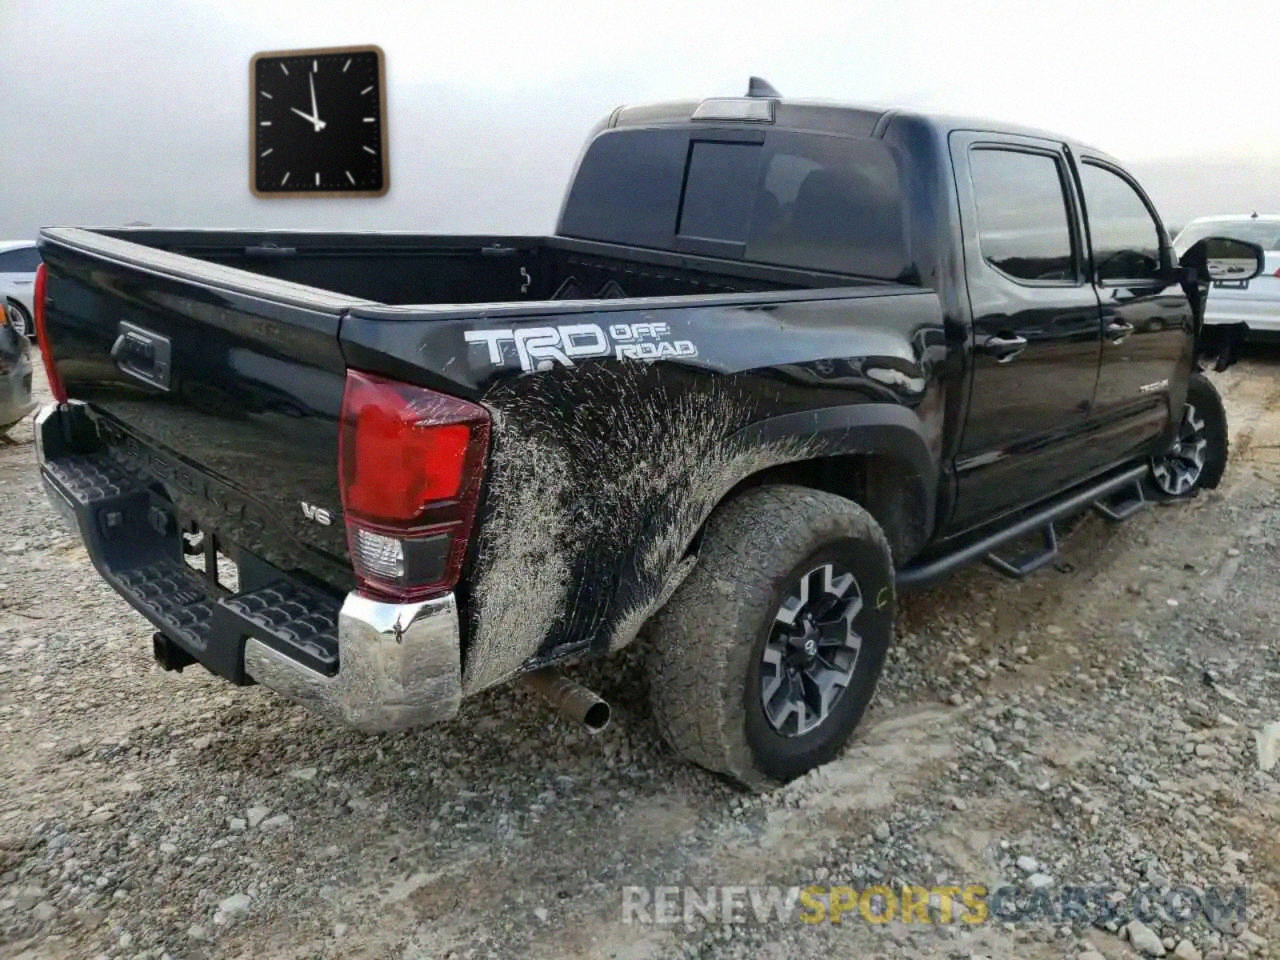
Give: 9:59
